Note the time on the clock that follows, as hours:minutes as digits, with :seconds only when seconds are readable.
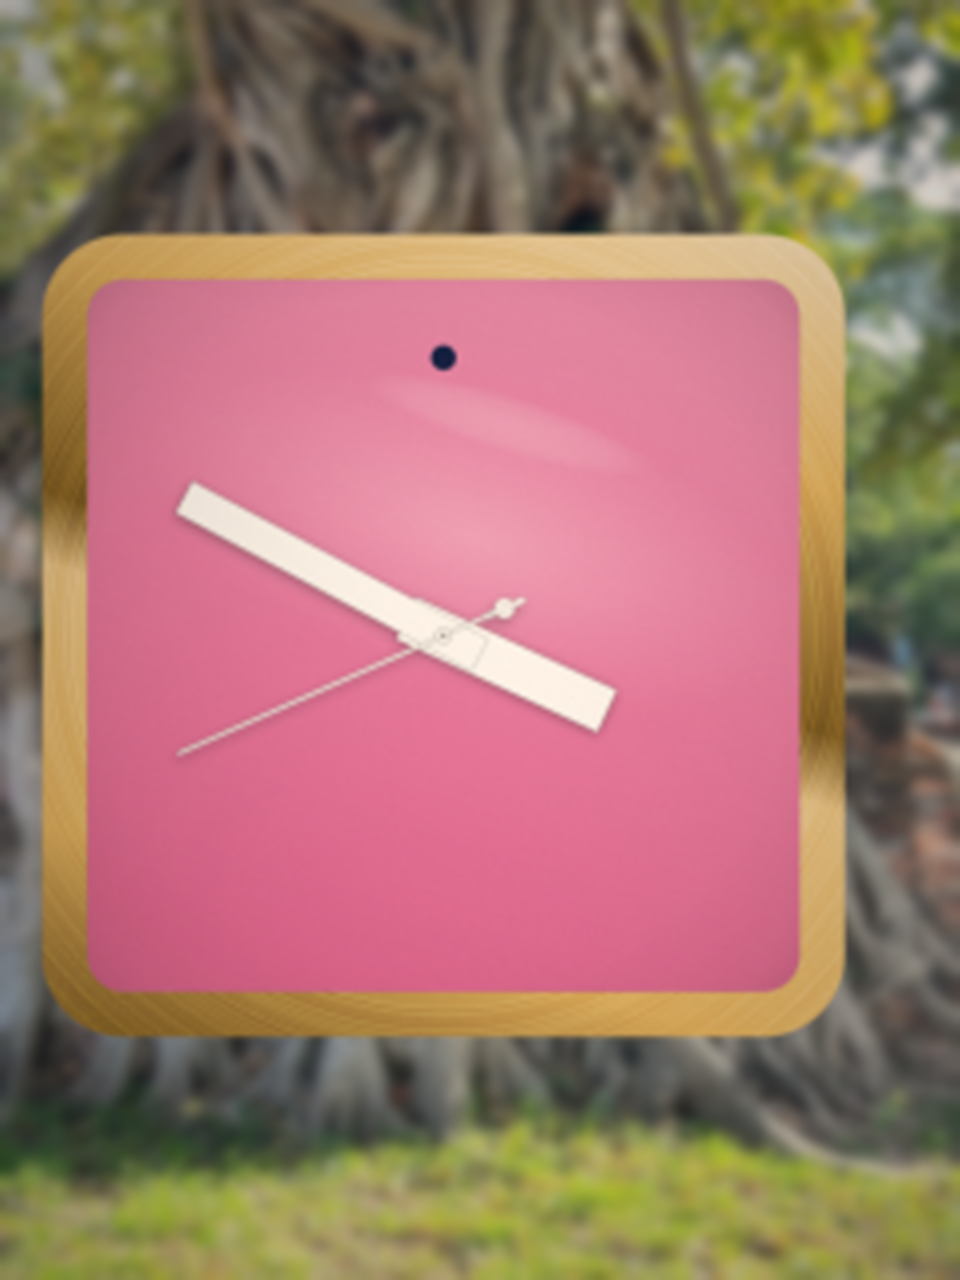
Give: 3:49:41
